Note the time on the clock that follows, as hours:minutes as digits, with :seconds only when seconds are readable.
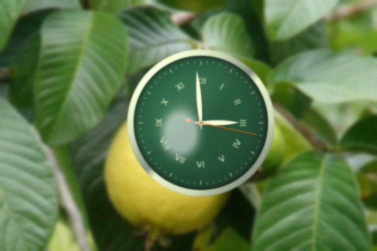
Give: 2:59:17
